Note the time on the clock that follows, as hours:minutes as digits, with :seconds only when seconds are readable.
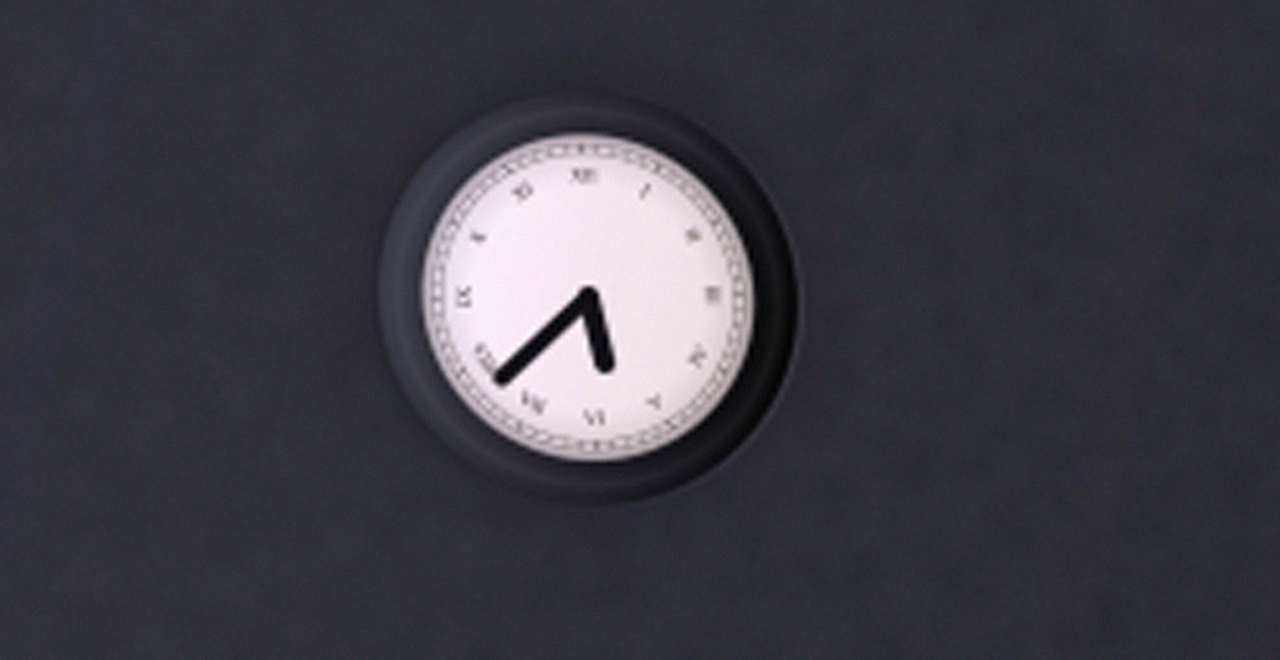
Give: 5:38
